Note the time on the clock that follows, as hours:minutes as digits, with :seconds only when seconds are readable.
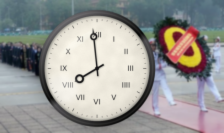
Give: 7:59
